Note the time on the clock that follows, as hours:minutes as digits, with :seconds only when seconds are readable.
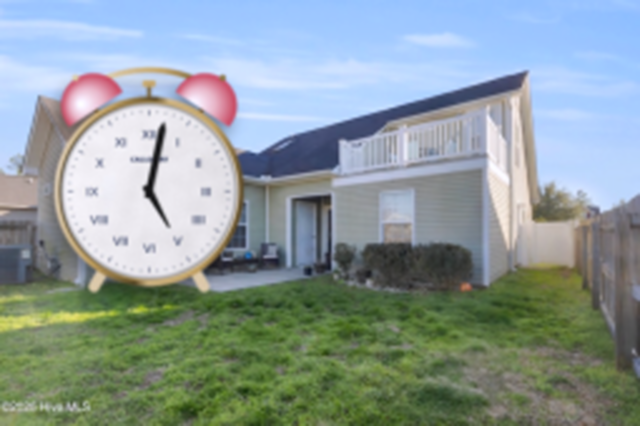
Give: 5:02
